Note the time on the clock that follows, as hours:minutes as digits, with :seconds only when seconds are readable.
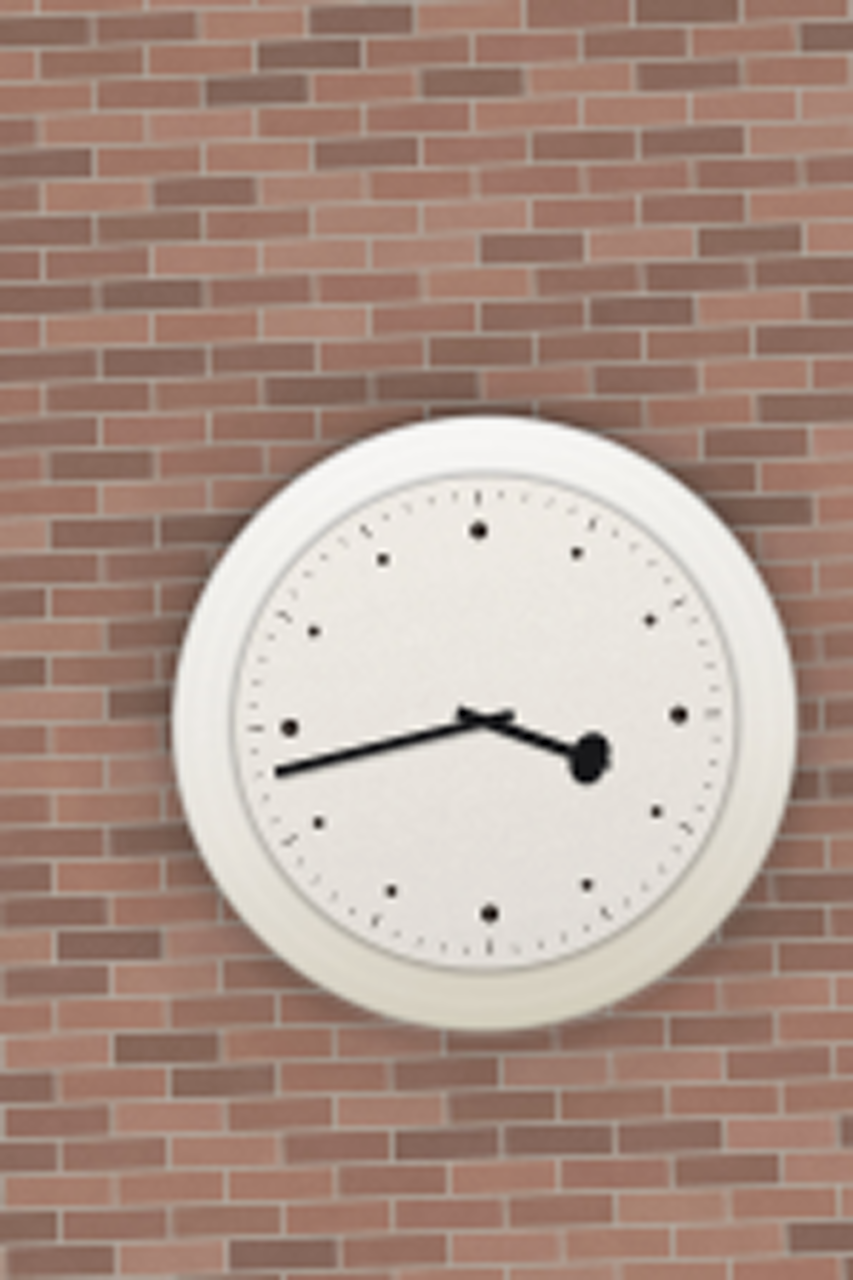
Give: 3:43
